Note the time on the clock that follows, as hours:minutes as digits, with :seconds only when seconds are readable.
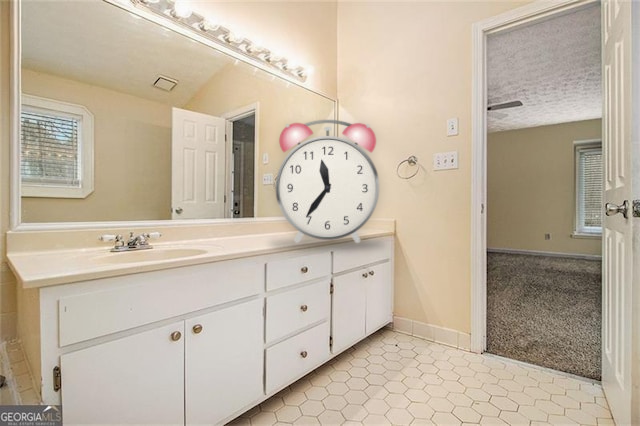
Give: 11:36
